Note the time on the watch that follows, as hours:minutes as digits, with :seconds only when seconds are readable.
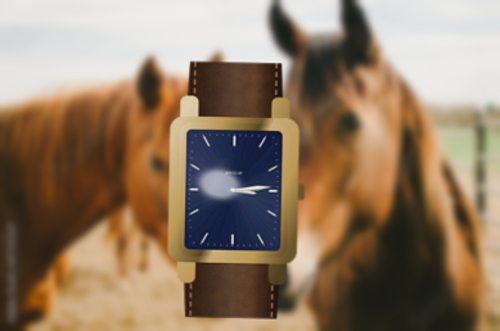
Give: 3:14
